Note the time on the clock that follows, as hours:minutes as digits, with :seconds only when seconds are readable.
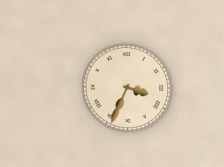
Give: 3:34
